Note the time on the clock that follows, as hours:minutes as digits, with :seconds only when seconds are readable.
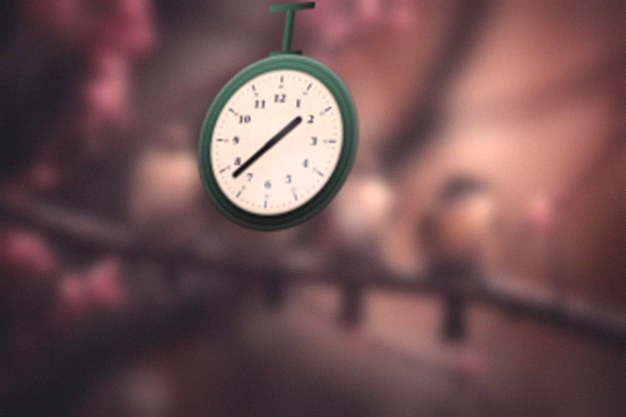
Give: 1:38
